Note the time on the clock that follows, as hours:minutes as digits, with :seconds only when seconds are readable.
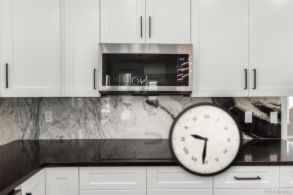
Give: 9:31
